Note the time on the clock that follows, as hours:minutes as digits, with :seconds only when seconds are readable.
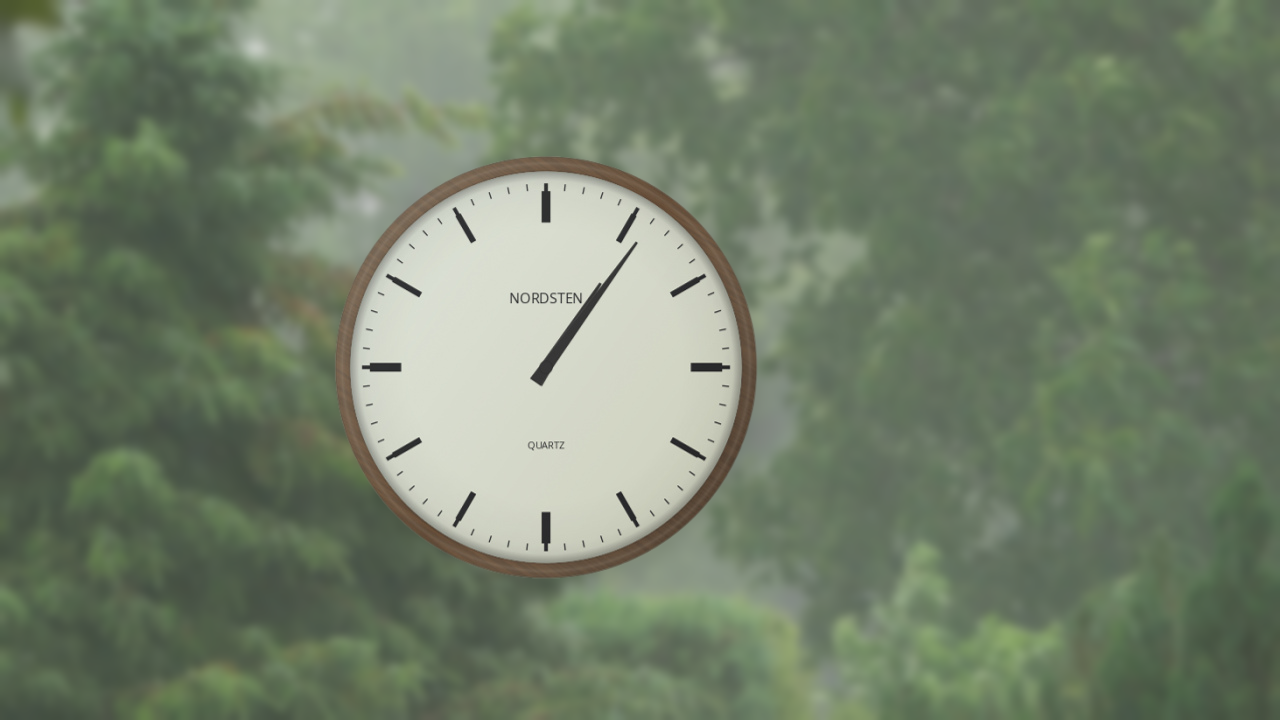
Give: 1:06
